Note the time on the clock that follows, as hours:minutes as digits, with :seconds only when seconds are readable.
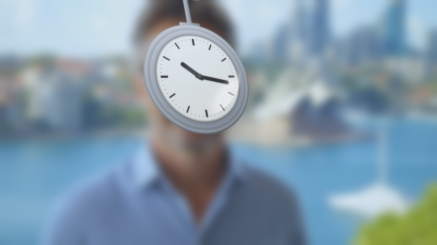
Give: 10:17
